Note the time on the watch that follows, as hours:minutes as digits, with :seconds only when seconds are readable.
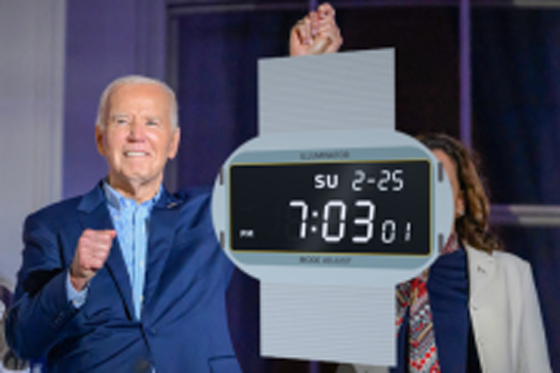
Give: 7:03:01
